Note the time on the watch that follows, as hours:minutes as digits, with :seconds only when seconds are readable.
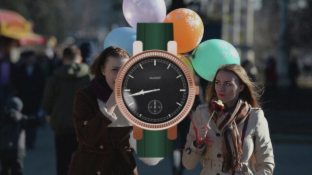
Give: 8:43
